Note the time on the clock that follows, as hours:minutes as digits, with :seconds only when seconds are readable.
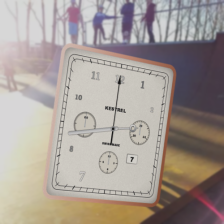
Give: 2:43
